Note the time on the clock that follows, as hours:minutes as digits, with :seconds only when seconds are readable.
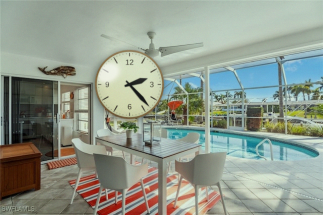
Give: 2:23
